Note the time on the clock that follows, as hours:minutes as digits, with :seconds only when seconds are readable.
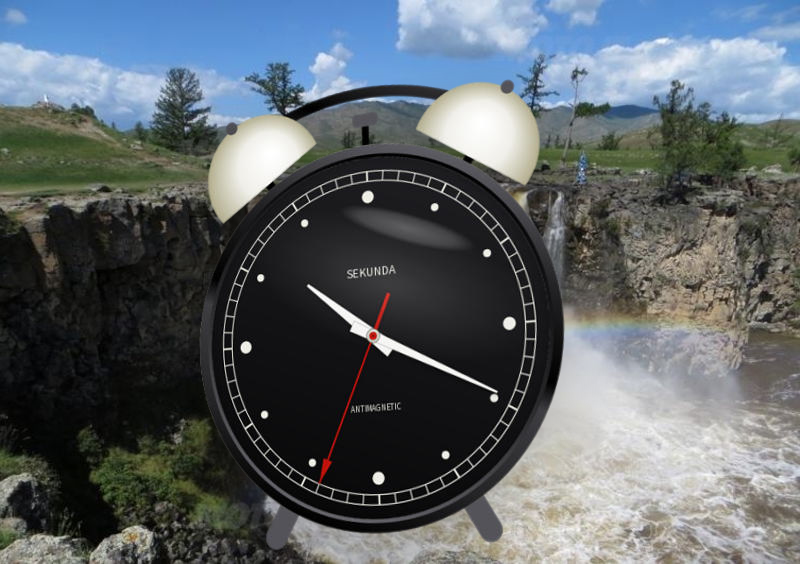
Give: 10:19:34
